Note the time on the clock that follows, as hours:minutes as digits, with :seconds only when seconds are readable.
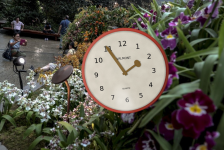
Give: 1:55
